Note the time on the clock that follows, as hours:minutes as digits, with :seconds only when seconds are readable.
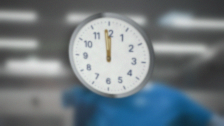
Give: 11:59
